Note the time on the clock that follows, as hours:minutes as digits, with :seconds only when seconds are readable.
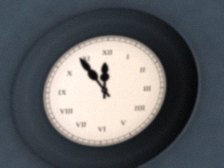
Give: 11:54
